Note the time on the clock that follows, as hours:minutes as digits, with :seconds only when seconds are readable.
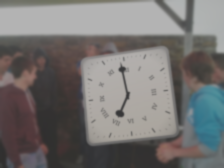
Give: 6:59
